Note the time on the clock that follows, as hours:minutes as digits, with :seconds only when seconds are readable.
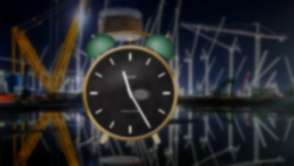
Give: 11:25
